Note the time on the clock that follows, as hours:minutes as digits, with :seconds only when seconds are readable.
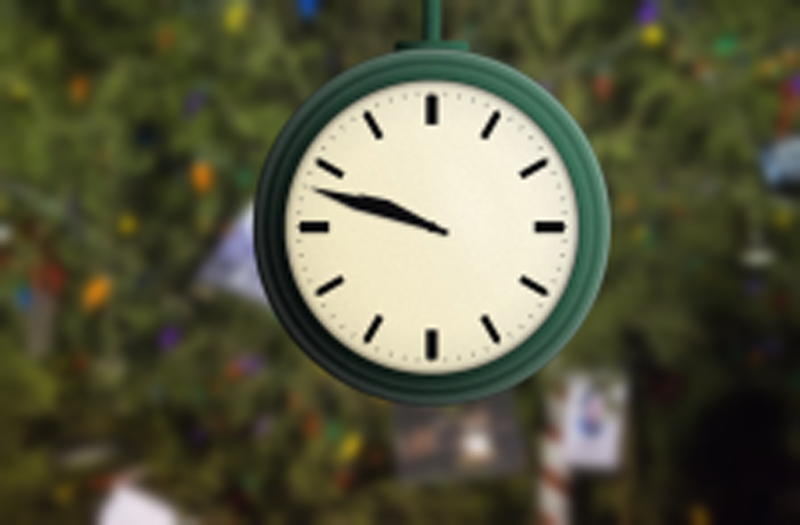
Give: 9:48
